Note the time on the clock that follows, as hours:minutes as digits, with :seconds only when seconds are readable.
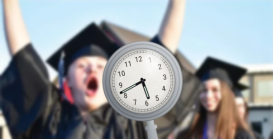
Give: 5:42
